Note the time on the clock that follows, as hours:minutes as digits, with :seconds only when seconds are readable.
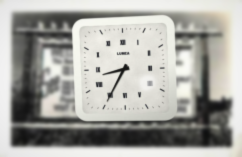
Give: 8:35
